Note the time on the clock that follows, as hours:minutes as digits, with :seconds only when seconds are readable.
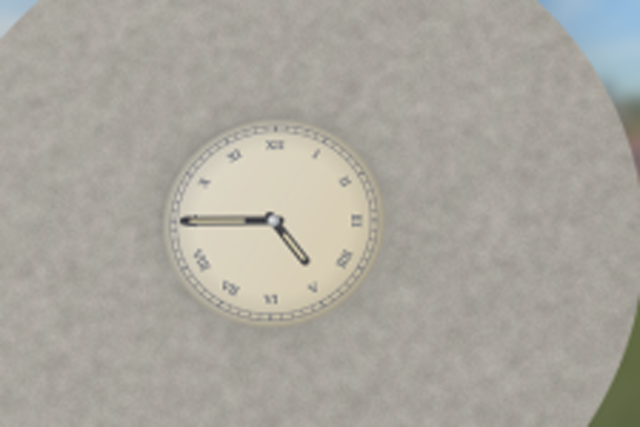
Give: 4:45
